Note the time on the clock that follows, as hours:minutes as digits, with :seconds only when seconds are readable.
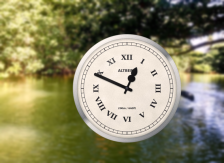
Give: 12:49
